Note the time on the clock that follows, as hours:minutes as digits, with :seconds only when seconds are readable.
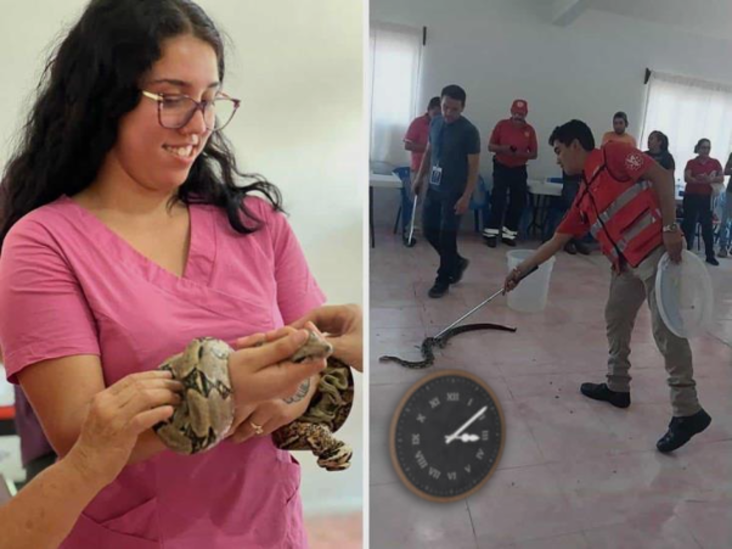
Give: 3:09
